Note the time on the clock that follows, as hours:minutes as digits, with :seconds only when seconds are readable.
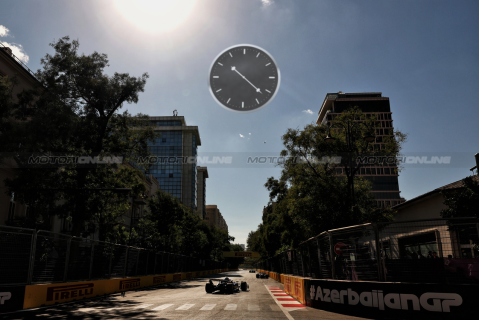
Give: 10:22
